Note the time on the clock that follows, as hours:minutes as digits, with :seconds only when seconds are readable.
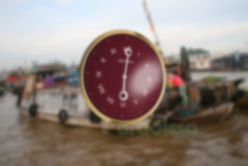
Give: 6:01
